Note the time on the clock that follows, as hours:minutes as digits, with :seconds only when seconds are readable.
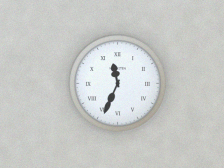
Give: 11:34
